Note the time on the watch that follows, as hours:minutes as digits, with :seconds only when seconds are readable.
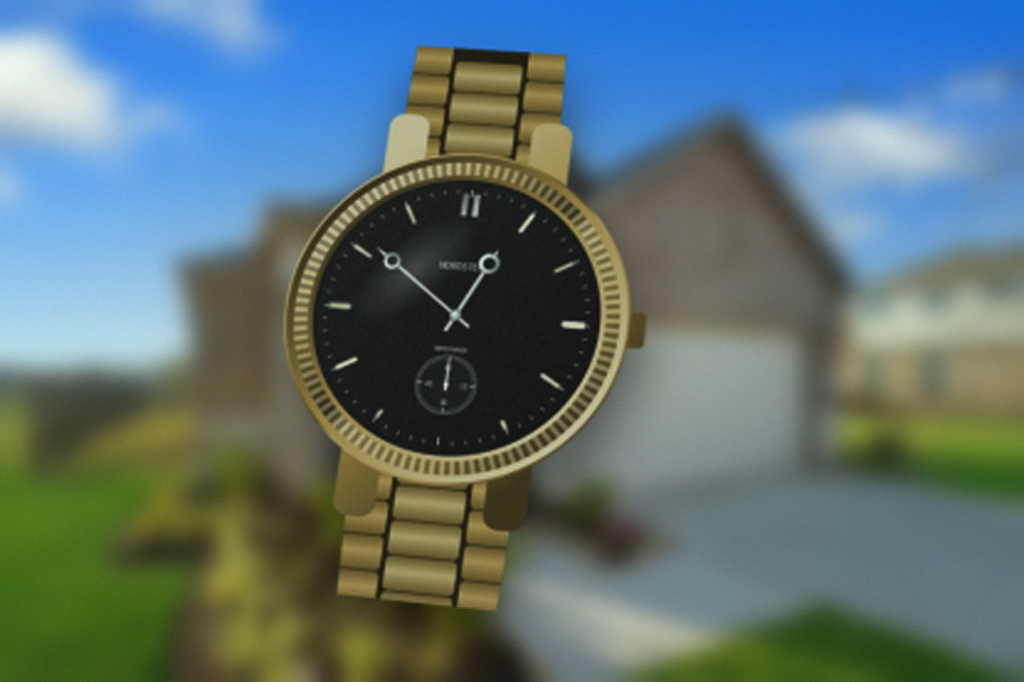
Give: 12:51
